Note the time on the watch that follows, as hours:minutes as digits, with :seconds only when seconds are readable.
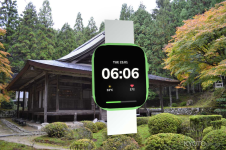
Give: 6:06
